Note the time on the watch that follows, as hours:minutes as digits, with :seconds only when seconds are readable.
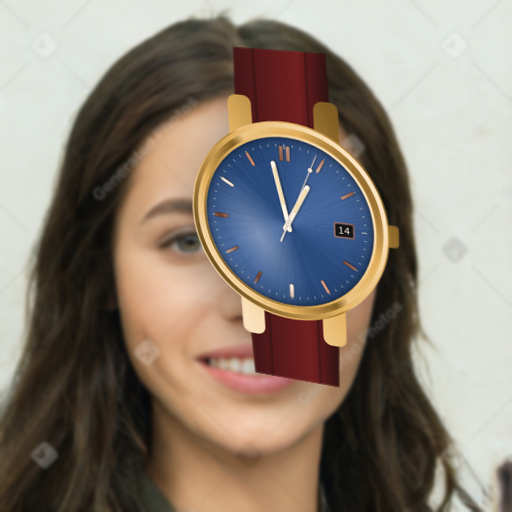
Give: 12:58:04
